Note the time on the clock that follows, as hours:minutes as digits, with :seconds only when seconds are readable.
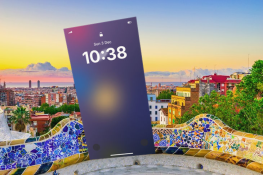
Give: 10:38
